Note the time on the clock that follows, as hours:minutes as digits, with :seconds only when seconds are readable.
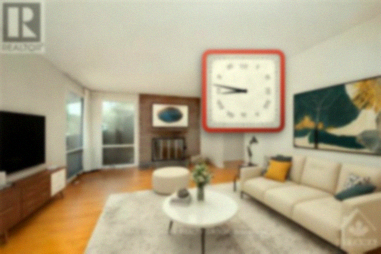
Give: 8:47
